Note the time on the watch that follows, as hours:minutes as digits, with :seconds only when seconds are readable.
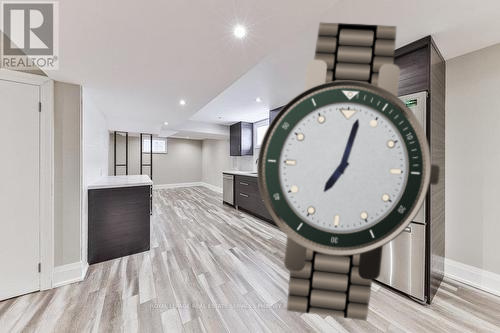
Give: 7:02
